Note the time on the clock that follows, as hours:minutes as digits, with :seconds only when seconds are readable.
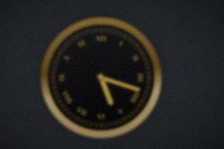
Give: 5:18
